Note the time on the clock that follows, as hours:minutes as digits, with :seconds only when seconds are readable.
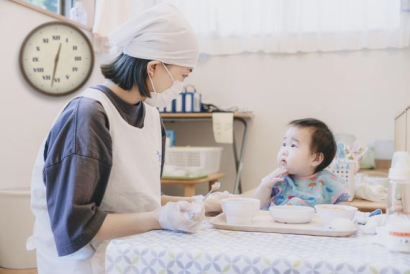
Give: 12:32
